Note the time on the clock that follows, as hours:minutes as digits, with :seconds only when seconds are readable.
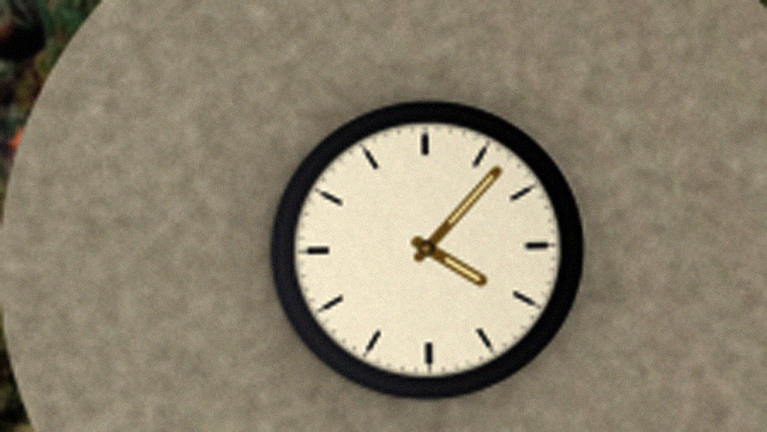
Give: 4:07
